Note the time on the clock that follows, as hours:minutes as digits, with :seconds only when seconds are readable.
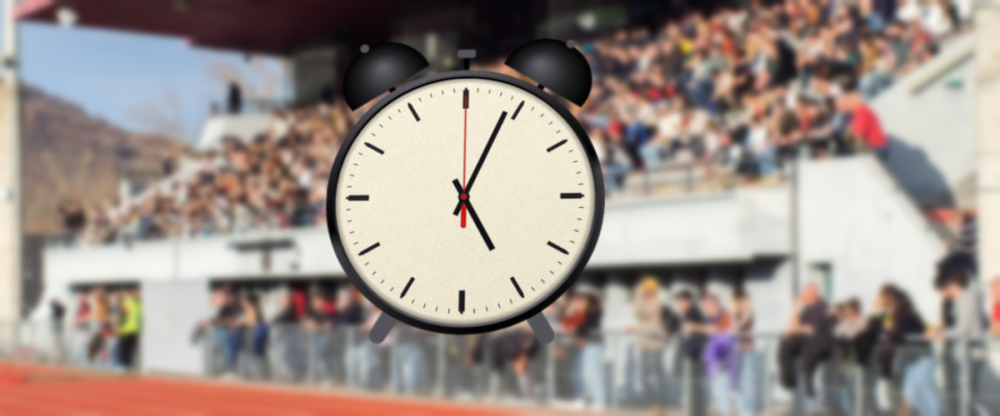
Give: 5:04:00
